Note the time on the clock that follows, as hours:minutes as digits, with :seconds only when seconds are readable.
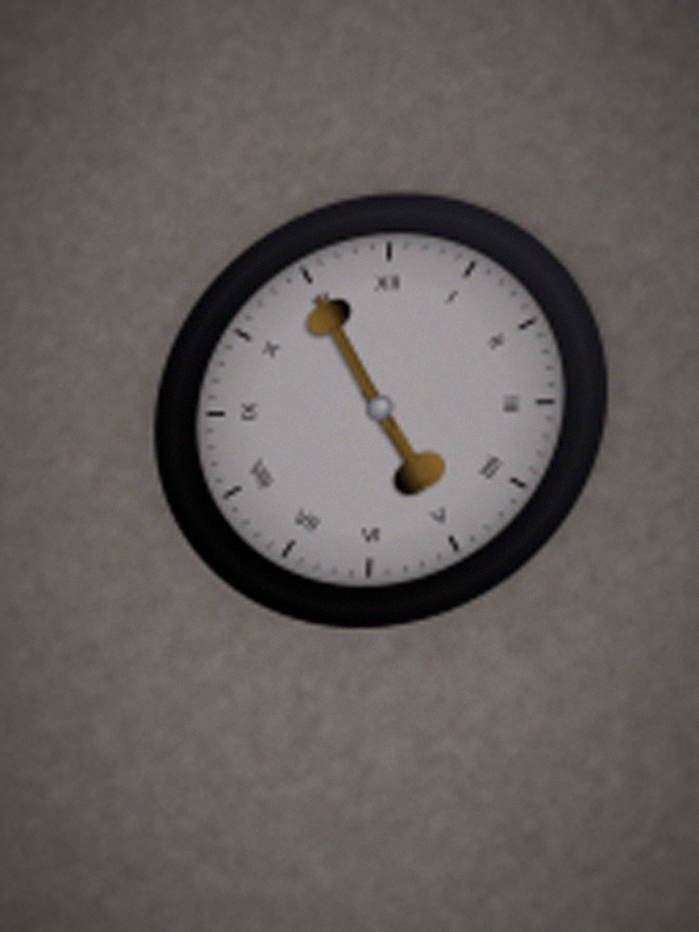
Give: 4:55
